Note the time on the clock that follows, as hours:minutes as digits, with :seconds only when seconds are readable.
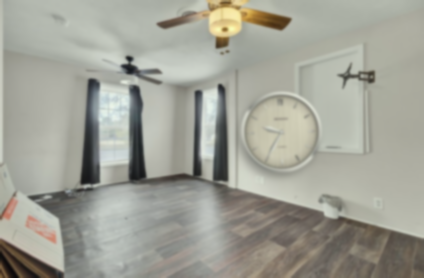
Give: 9:35
